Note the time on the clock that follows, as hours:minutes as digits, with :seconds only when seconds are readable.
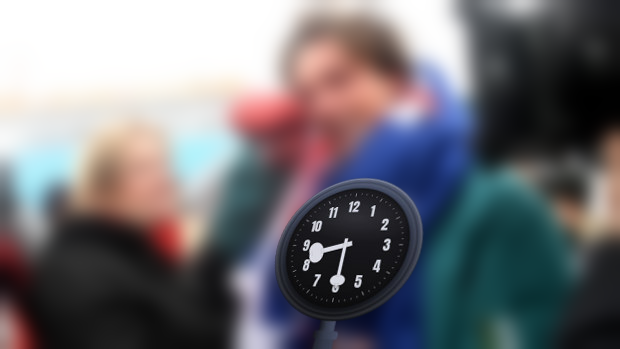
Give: 8:30
